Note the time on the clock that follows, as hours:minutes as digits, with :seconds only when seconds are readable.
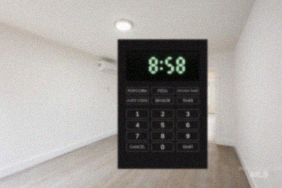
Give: 8:58
